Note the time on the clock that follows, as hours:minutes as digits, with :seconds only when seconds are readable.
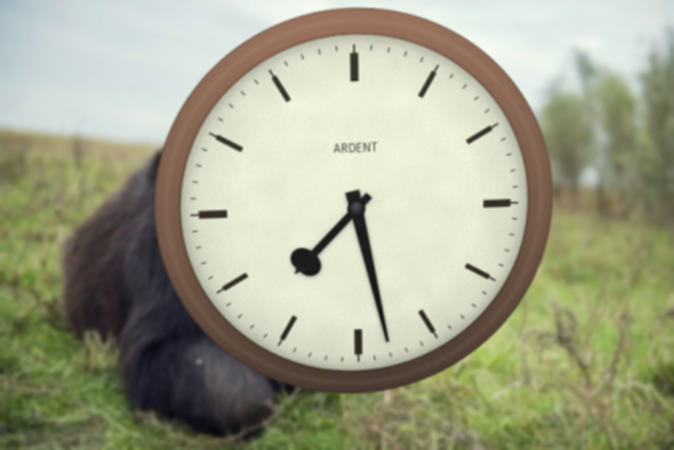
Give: 7:28
